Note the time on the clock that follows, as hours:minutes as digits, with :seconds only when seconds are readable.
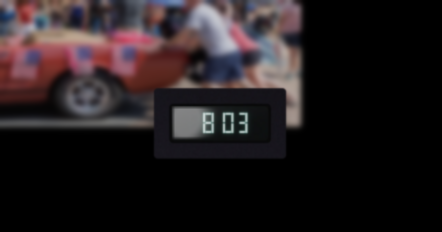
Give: 8:03
